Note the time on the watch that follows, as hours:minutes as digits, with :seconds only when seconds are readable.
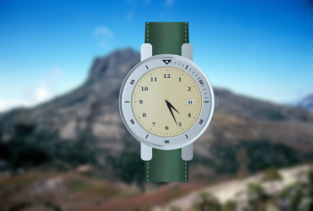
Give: 4:26
